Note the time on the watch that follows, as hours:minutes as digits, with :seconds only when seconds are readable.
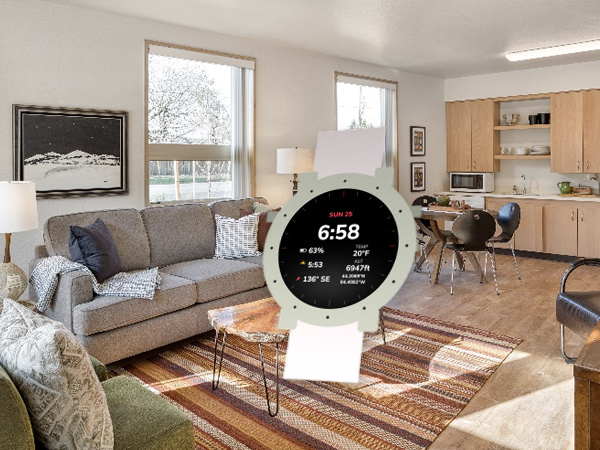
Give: 6:58
